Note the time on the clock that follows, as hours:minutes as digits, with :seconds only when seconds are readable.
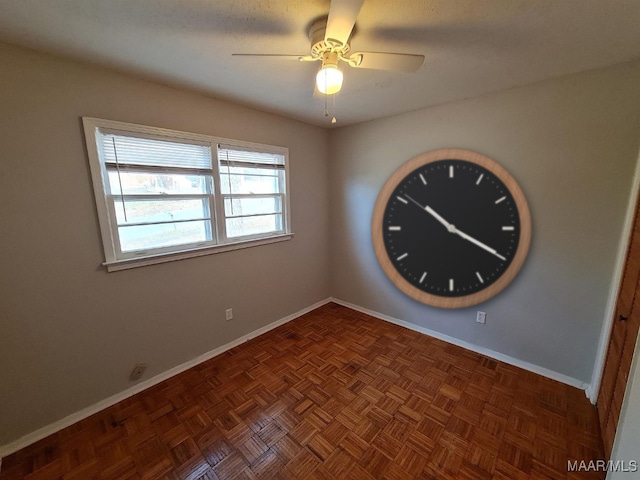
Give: 10:19:51
